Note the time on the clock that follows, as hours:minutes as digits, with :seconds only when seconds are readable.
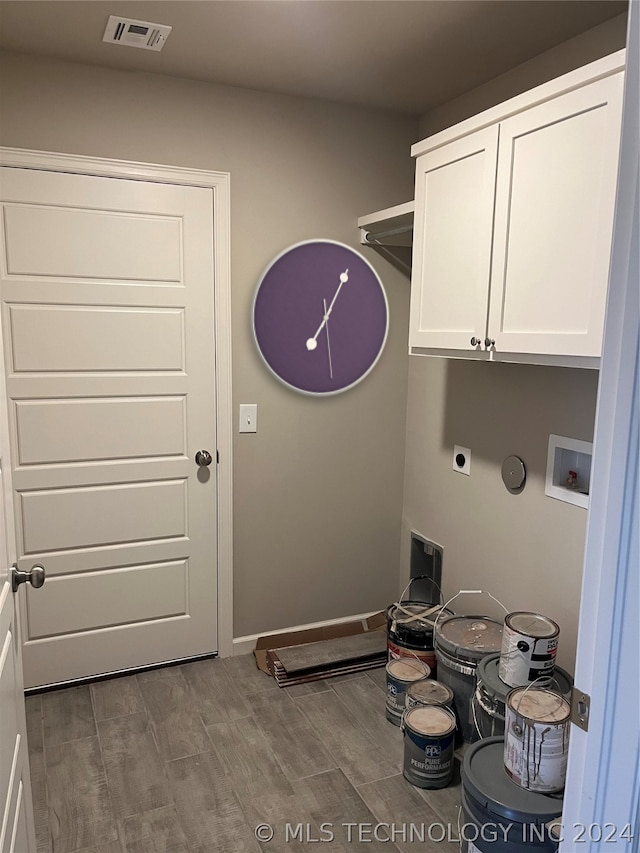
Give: 7:04:29
